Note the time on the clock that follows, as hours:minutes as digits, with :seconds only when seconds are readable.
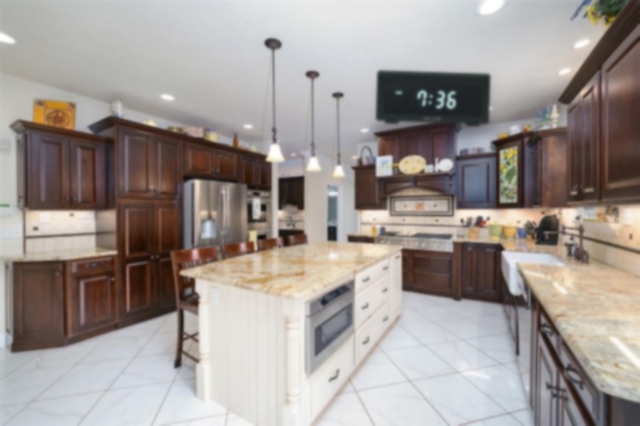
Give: 7:36
